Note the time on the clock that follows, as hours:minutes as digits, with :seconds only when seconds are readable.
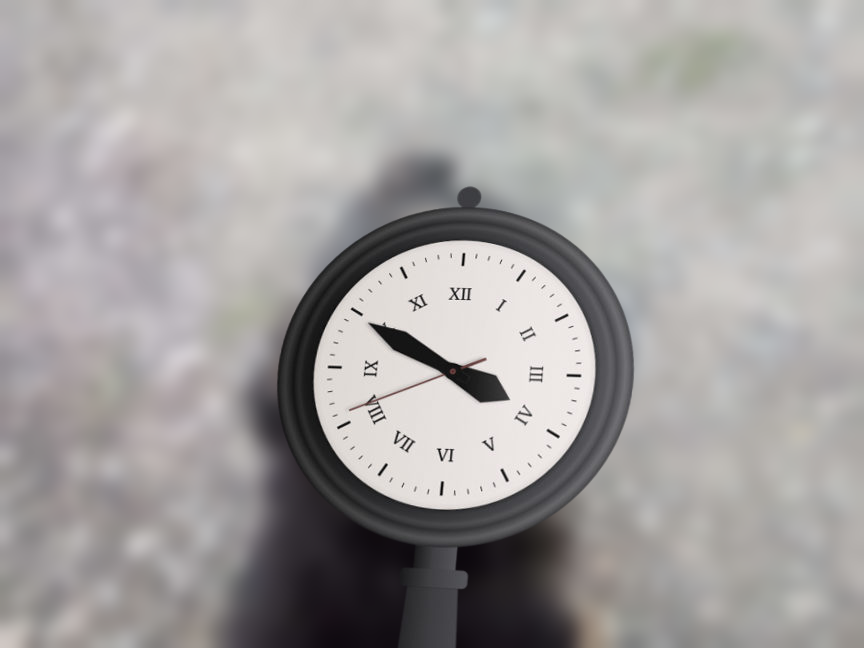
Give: 3:49:41
